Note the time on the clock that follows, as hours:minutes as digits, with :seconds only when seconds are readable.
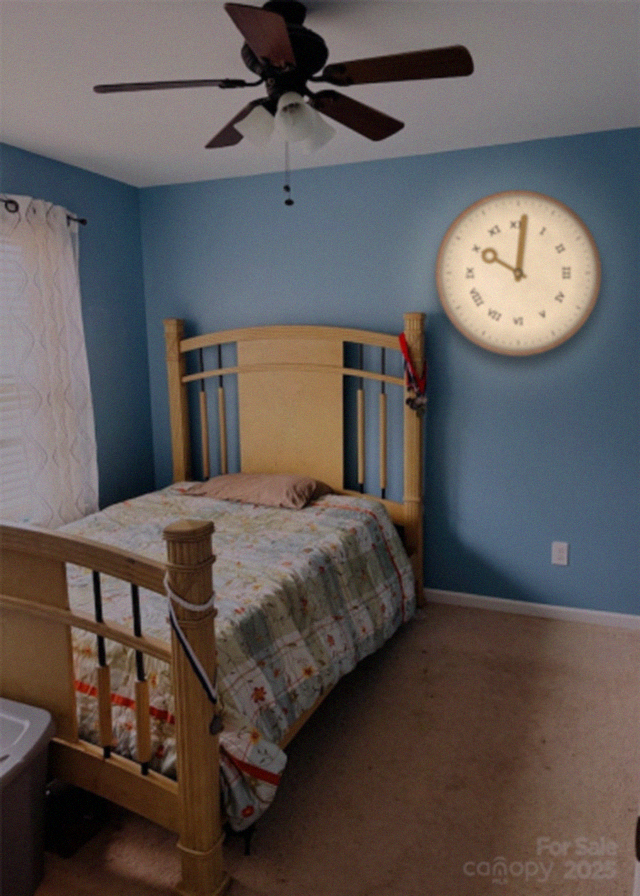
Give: 10:01
